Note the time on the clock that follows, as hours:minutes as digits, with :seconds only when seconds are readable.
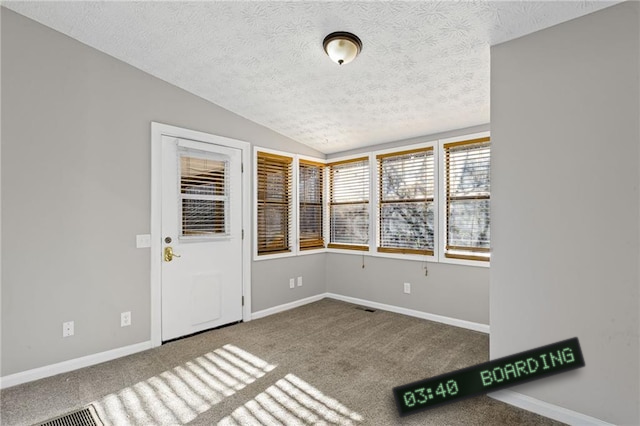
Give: 3:40
